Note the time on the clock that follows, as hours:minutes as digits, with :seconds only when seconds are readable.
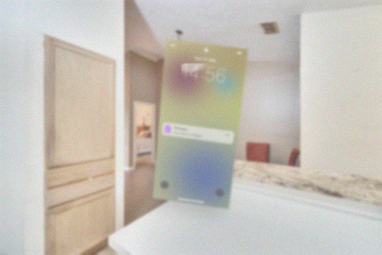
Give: 14:56
